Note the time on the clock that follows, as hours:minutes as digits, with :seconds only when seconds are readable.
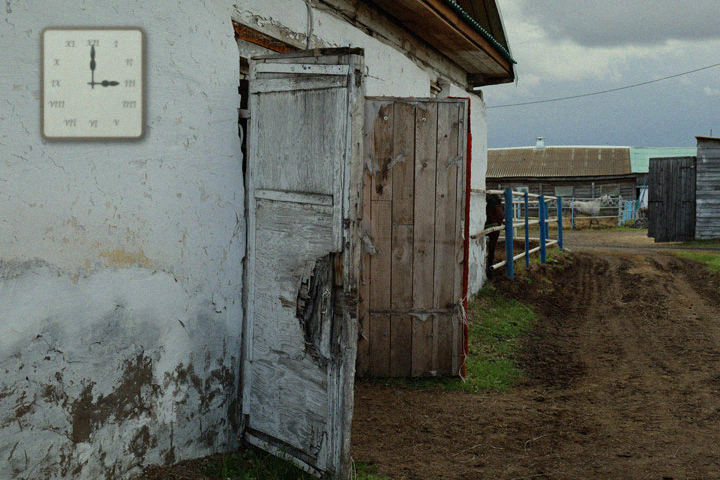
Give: 3:00
